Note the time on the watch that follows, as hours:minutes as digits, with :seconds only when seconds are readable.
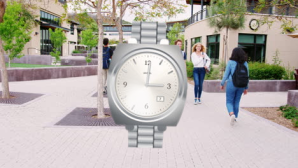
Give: 3:01
